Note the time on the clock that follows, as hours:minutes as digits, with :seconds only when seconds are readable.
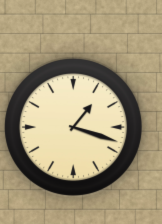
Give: 1:18
